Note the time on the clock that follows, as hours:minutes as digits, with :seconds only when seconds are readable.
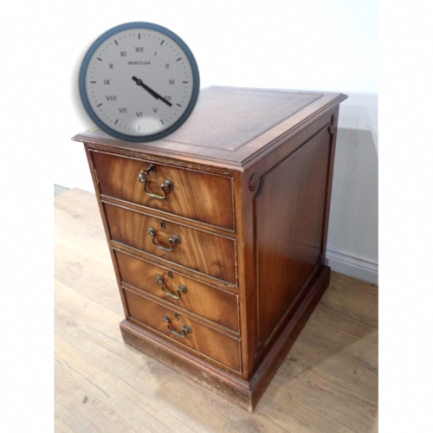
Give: 4:21
